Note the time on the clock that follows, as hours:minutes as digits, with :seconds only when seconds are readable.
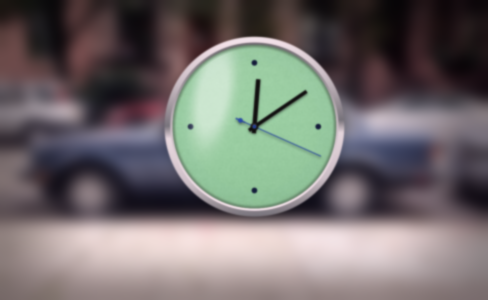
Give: 12:09:19
